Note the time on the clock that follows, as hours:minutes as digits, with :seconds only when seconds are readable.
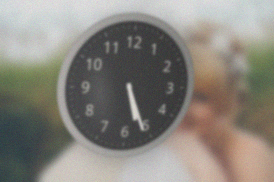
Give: 5:26
